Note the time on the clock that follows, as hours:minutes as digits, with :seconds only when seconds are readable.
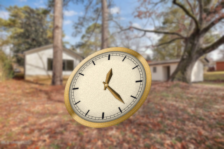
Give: 12:23
